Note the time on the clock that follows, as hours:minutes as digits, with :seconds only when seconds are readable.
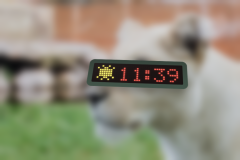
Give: 11:39
